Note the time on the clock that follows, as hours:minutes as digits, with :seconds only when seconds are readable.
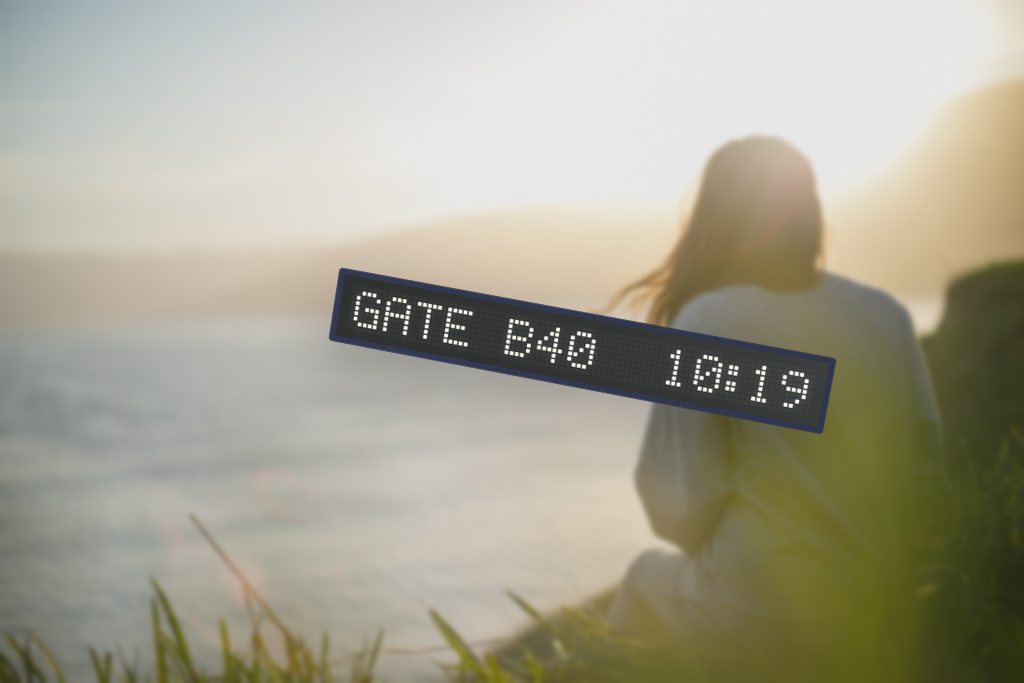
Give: 10:19
